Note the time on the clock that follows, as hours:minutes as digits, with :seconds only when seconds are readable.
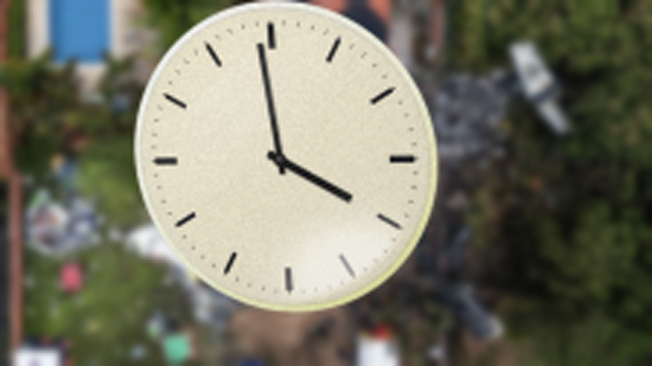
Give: 3:59
